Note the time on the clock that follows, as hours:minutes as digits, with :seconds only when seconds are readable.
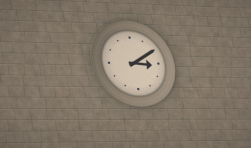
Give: 3:10
